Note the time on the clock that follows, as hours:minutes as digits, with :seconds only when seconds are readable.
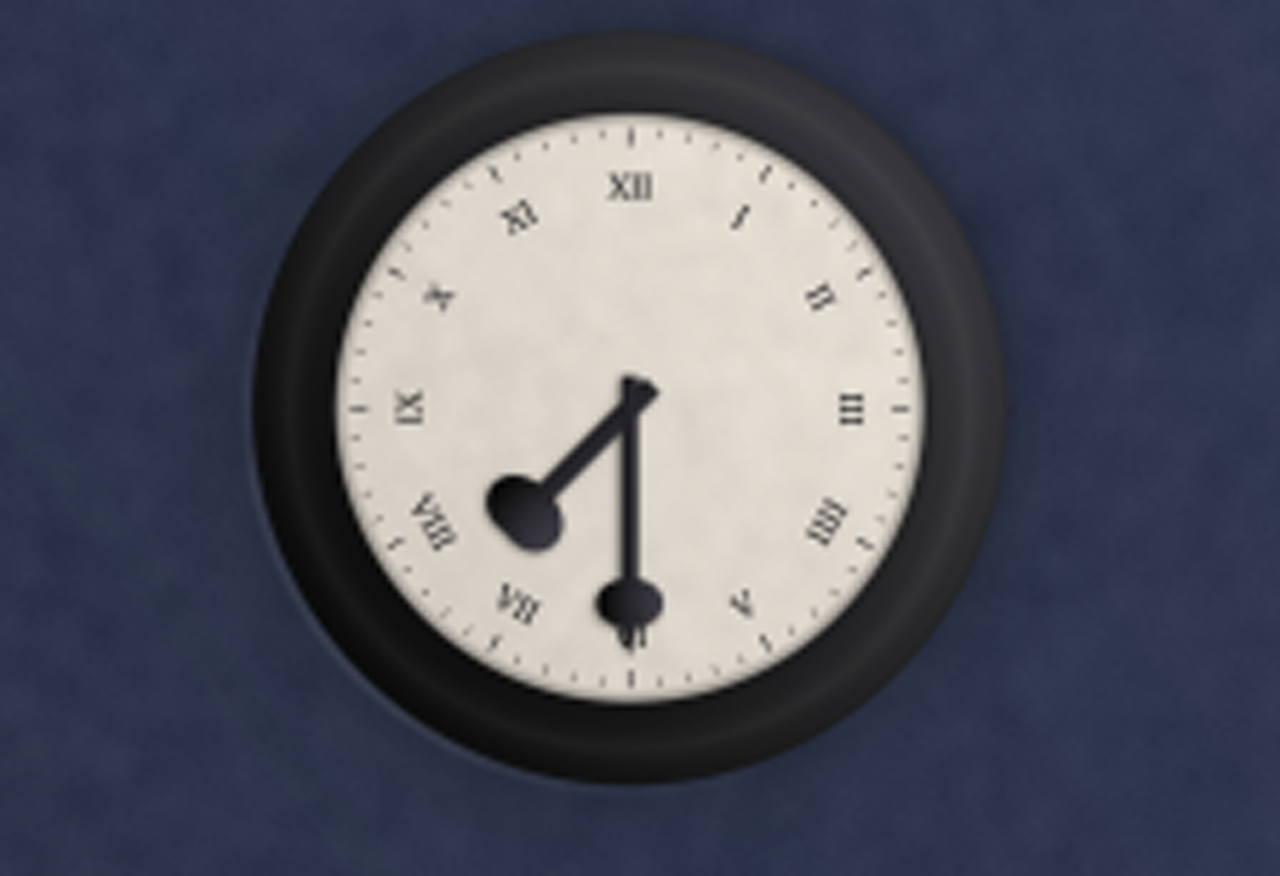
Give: 7:30
